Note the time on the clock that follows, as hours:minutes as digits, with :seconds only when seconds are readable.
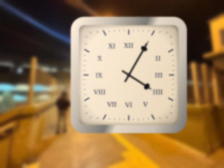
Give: 4:05
